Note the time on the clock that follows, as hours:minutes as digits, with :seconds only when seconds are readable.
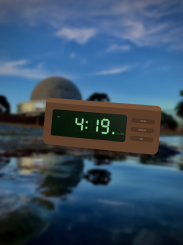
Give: 4:19
